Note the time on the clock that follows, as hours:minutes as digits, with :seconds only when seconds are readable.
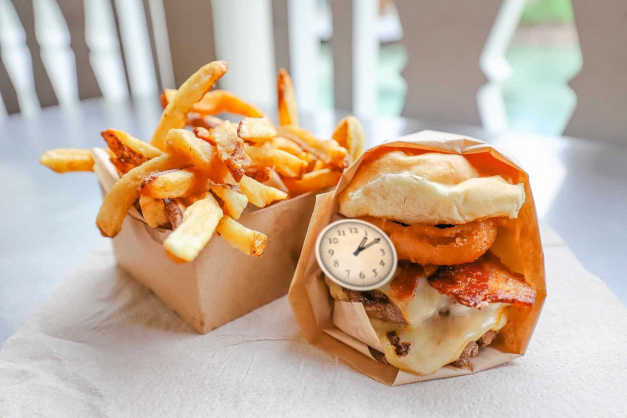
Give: 1:10
